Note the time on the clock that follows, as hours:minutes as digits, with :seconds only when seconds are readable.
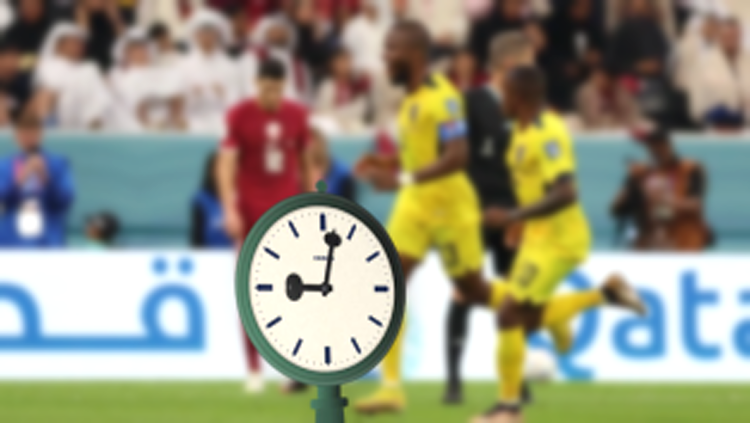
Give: 9:02
